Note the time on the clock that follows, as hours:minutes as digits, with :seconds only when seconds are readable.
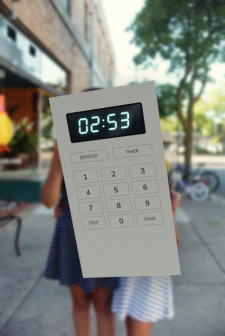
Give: 2:53
